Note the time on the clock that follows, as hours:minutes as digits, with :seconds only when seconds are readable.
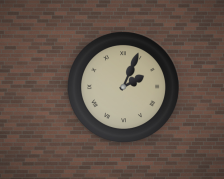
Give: 2:04
